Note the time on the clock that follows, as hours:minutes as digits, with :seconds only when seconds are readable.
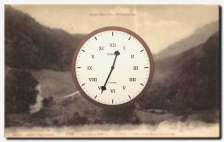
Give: 12:34
